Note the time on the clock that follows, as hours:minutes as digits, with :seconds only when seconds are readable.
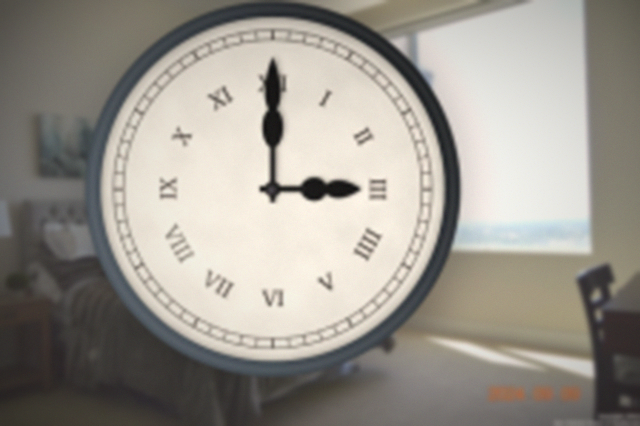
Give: 3:00
